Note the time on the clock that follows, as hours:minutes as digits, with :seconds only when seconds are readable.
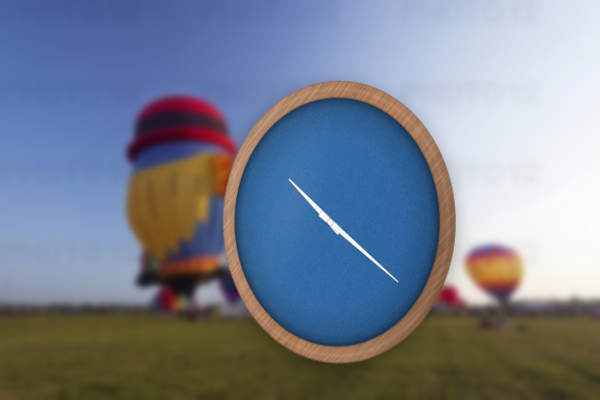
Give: 10:21
